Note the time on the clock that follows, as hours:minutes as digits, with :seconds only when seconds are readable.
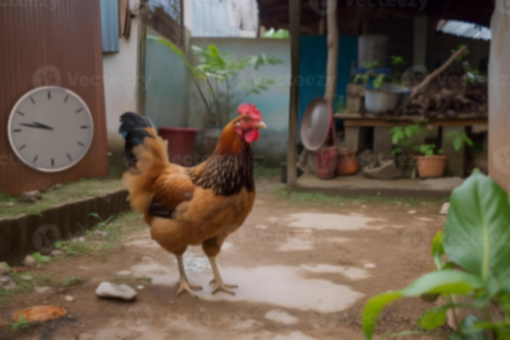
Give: 9:47
